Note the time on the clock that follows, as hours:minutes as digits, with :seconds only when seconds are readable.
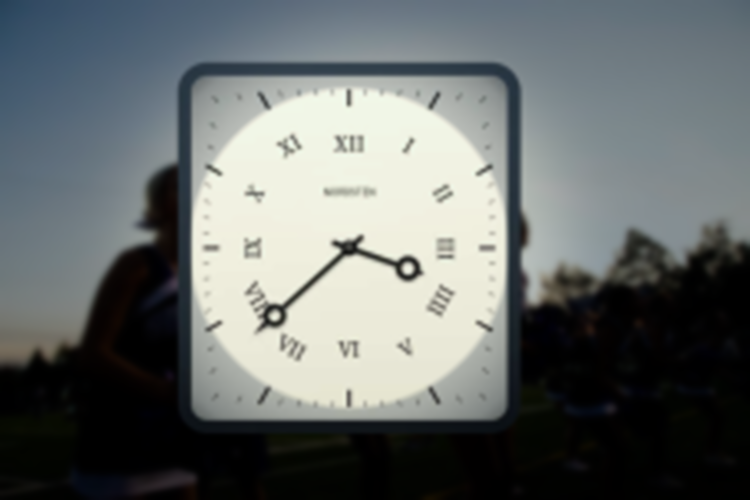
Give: 3:38
